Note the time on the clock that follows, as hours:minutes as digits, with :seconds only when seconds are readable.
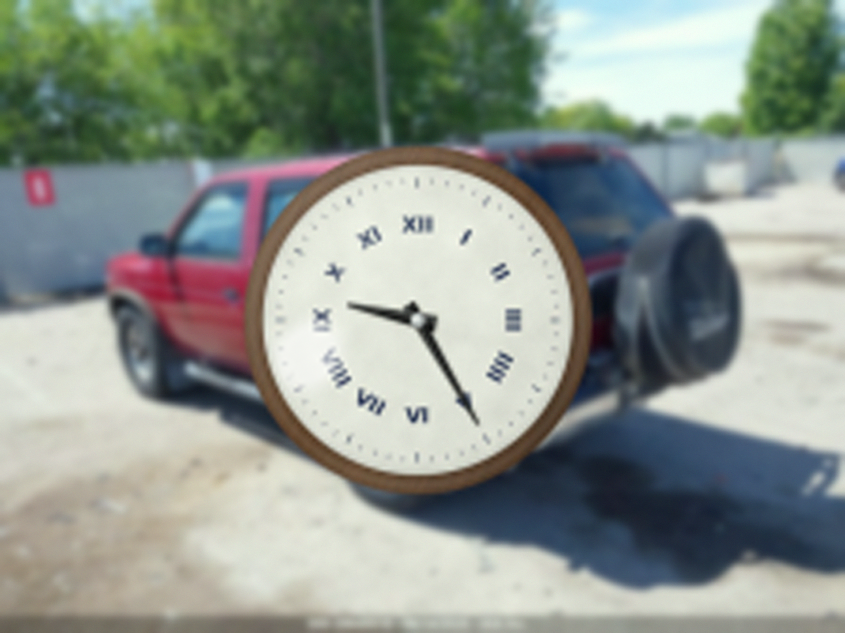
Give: 9:25
